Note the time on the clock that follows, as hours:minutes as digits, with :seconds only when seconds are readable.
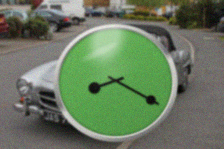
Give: 8:20
